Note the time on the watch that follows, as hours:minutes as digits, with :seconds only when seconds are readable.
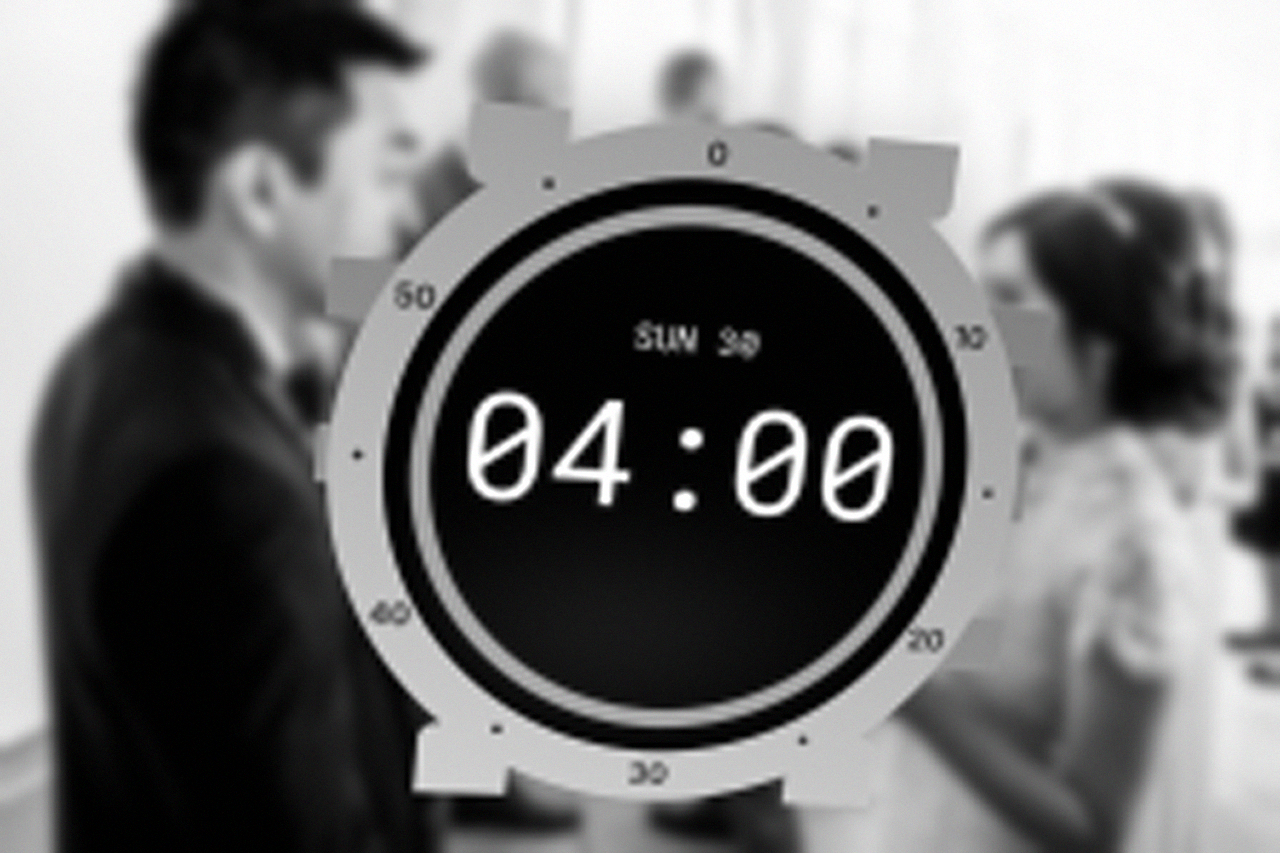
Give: 4:00
